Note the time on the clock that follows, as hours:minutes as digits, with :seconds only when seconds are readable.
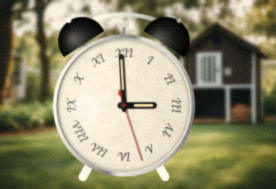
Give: 2:59:27
